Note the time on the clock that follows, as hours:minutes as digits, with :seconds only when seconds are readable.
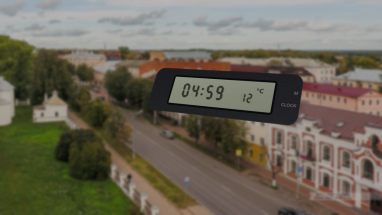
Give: 4:59
